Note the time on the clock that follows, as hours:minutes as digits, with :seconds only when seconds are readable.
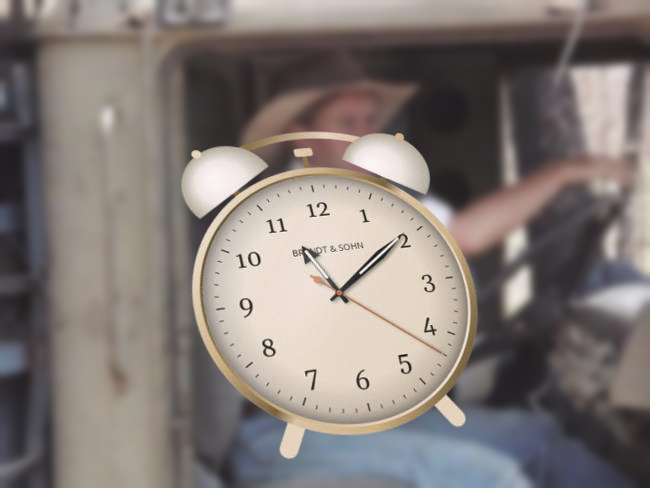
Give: 11:09:22
